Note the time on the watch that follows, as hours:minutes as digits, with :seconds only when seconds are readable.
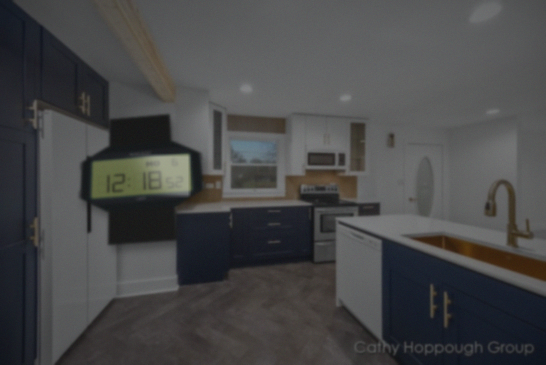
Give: 12:18
